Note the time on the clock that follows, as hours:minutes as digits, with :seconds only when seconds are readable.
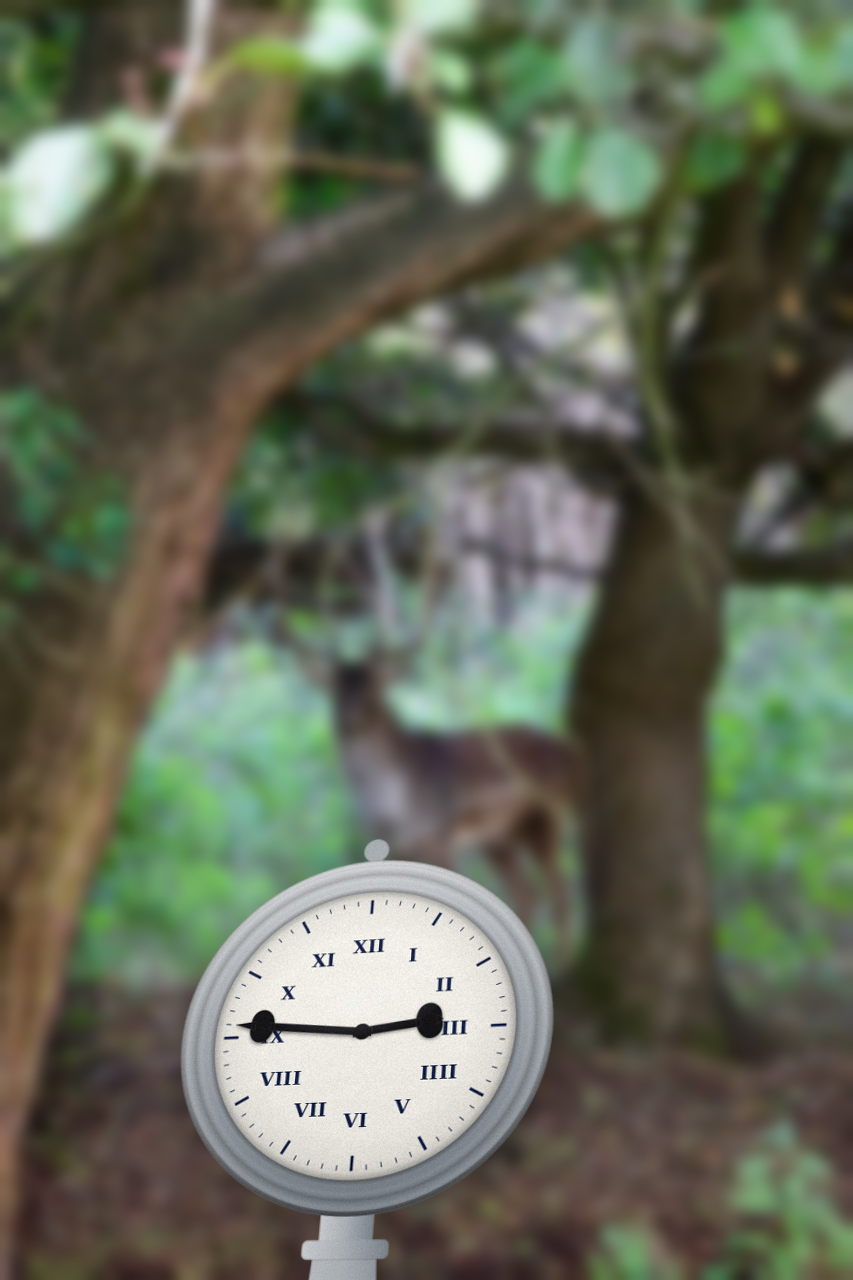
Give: 2:46
